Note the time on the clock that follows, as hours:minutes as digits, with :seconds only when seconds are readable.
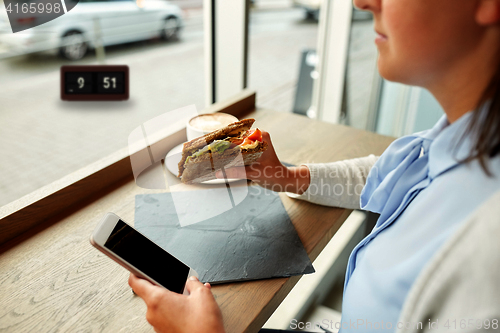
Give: 9:51
